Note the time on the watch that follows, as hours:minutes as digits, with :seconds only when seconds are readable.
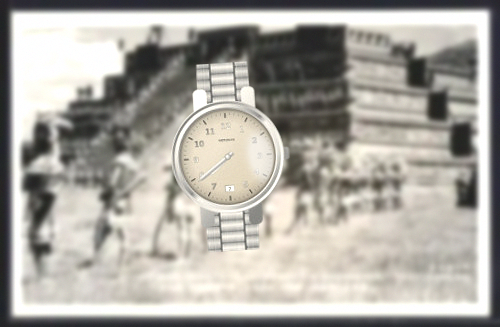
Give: 7:39
